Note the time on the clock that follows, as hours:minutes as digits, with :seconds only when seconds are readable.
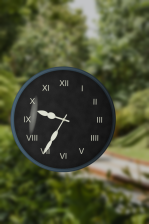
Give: 9:35
